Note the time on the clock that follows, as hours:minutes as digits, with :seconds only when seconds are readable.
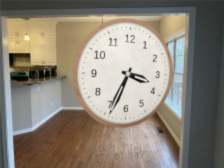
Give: 3:34
